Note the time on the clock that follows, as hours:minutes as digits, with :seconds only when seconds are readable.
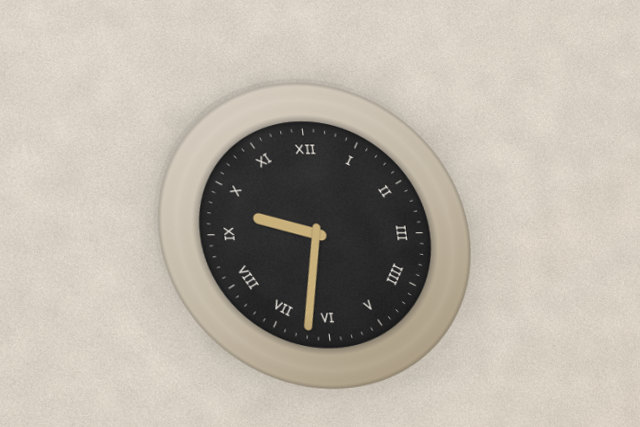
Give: 9:32
